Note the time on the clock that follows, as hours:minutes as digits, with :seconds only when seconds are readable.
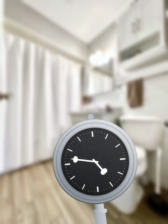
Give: 4:47
